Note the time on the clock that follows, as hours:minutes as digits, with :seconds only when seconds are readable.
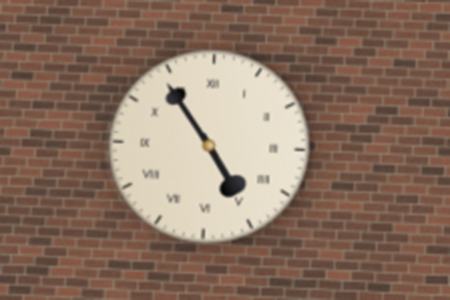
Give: 4:54
